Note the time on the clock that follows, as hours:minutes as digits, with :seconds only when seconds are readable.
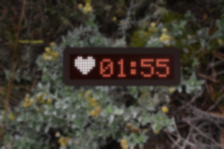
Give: 1:55
